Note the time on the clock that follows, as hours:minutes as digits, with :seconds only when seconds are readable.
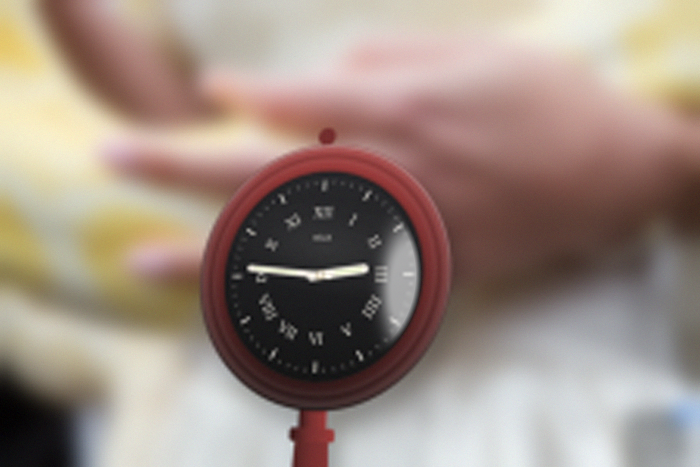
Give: 2:46
